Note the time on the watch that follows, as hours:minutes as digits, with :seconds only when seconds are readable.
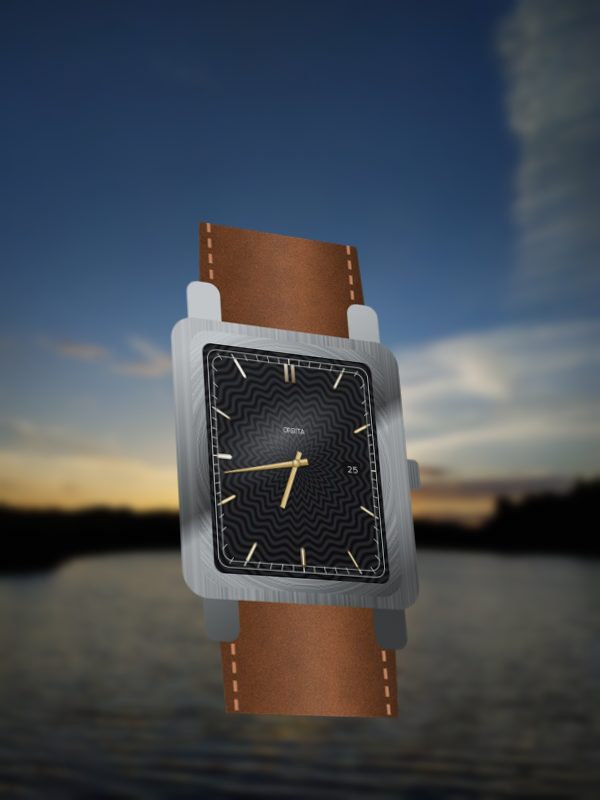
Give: 6:43
